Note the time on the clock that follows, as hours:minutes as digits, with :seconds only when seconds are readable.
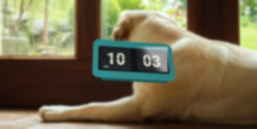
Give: 10:03
